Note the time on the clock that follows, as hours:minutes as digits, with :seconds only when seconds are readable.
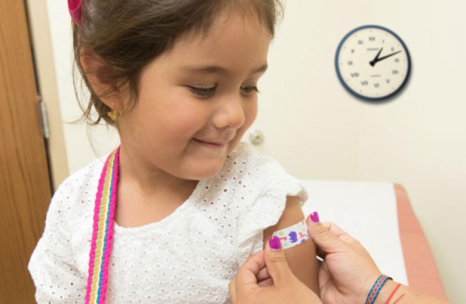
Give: 1:12
